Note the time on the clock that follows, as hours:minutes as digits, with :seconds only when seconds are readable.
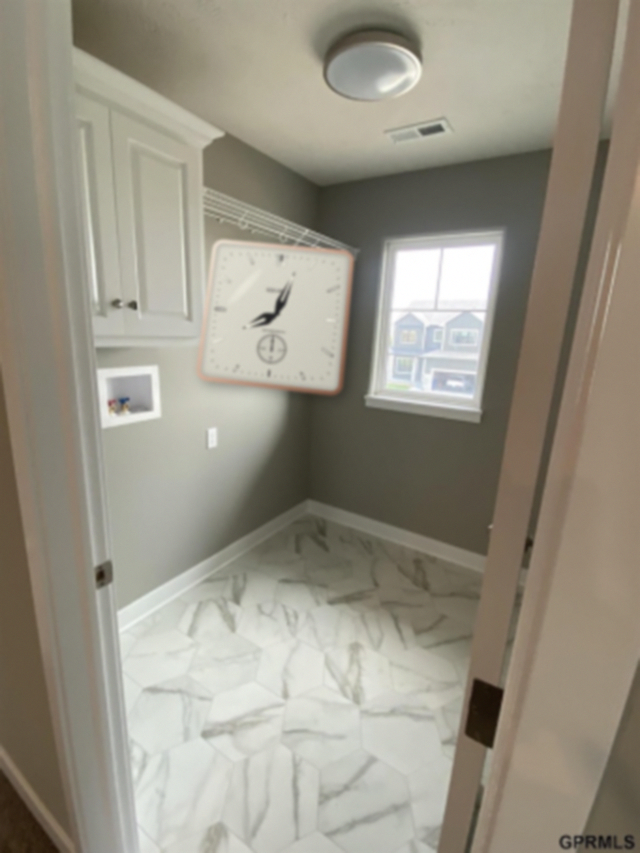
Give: 8:03
